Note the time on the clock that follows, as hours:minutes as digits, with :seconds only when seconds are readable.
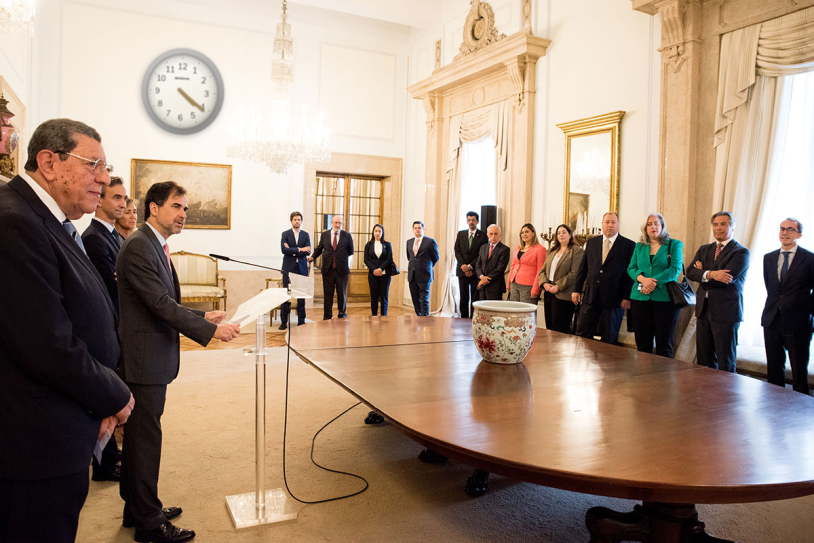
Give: 4:21
